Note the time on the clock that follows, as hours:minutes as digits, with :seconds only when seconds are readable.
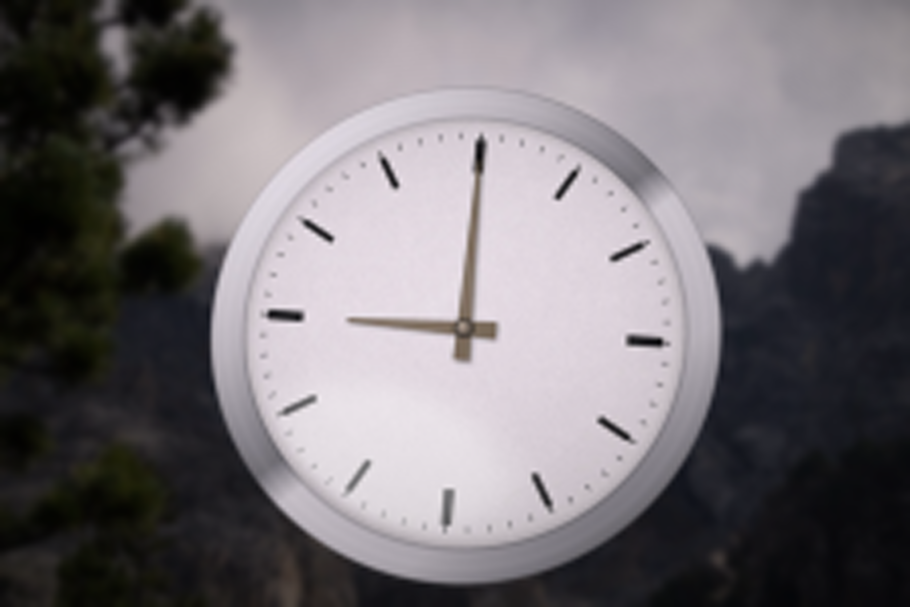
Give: 9:00
